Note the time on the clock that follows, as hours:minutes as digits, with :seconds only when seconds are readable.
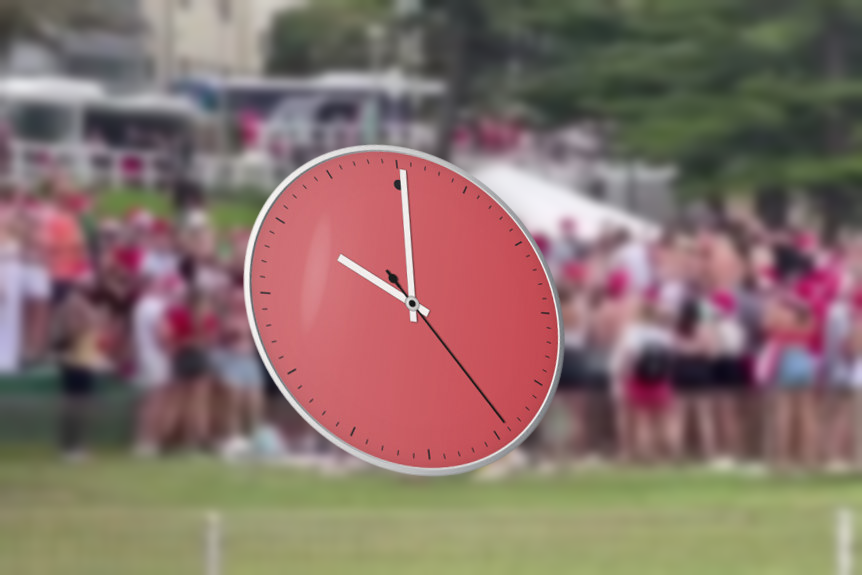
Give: 10:00:24
